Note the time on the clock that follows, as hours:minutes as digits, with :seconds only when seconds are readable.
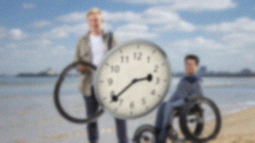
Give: 2:38
